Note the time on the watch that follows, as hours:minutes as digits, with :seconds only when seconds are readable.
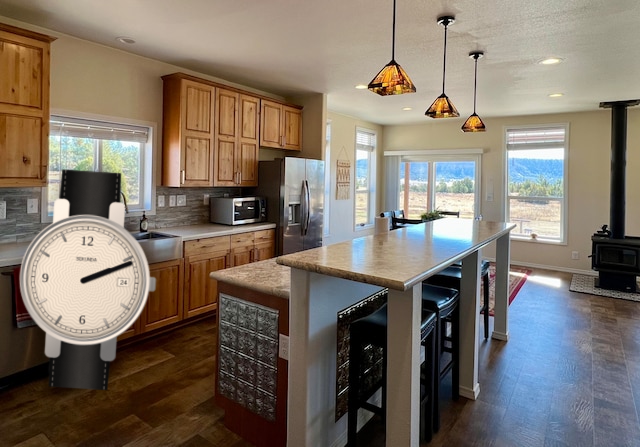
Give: 2:11
